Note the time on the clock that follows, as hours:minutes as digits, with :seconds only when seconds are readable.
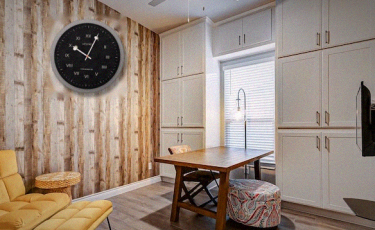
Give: 10:04
